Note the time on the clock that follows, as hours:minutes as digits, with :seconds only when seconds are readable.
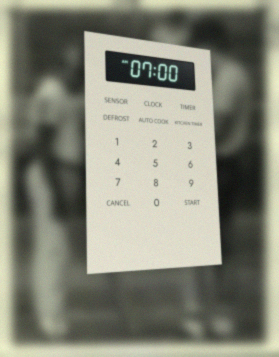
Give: 7:00
